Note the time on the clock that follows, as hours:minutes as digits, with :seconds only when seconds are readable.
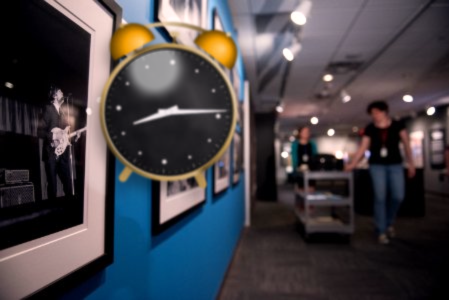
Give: 8:14
